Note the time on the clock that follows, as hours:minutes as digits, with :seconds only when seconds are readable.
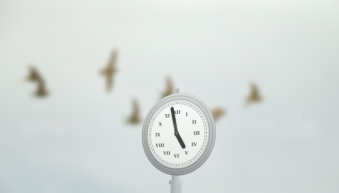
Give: 4:58
